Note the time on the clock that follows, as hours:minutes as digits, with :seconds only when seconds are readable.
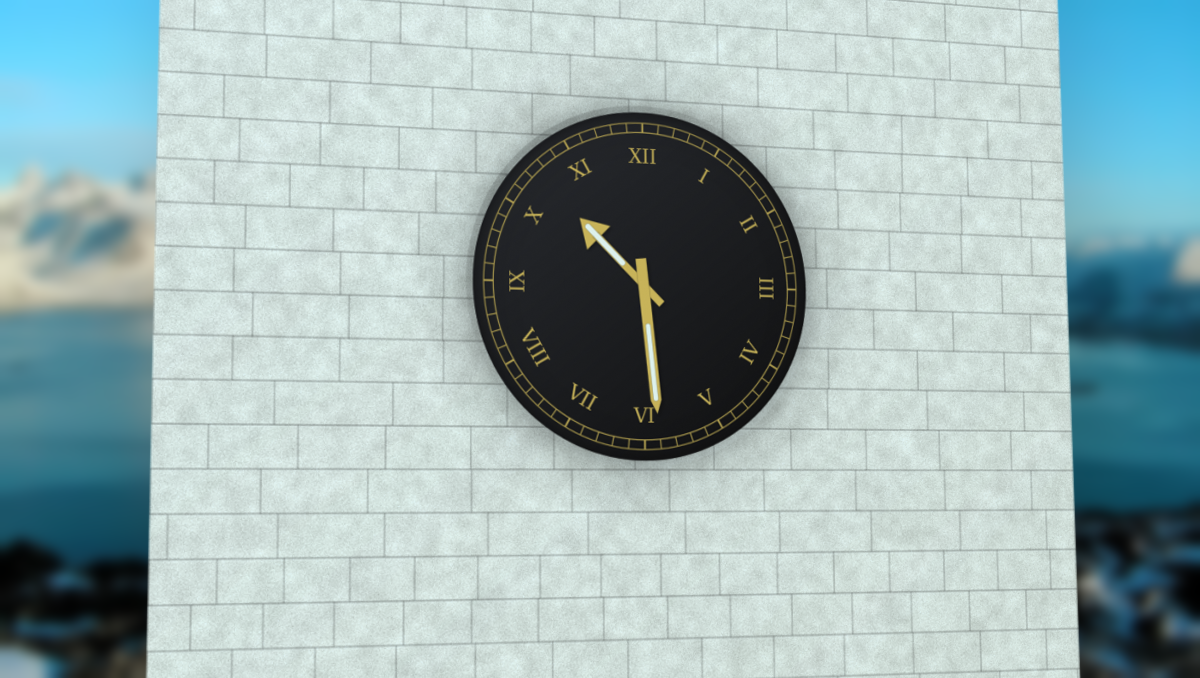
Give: 10:29
